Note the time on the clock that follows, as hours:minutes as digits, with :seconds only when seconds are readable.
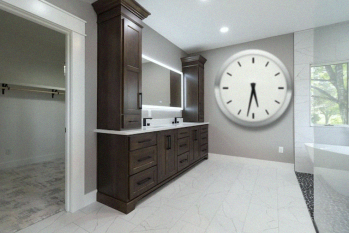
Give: 5:32
